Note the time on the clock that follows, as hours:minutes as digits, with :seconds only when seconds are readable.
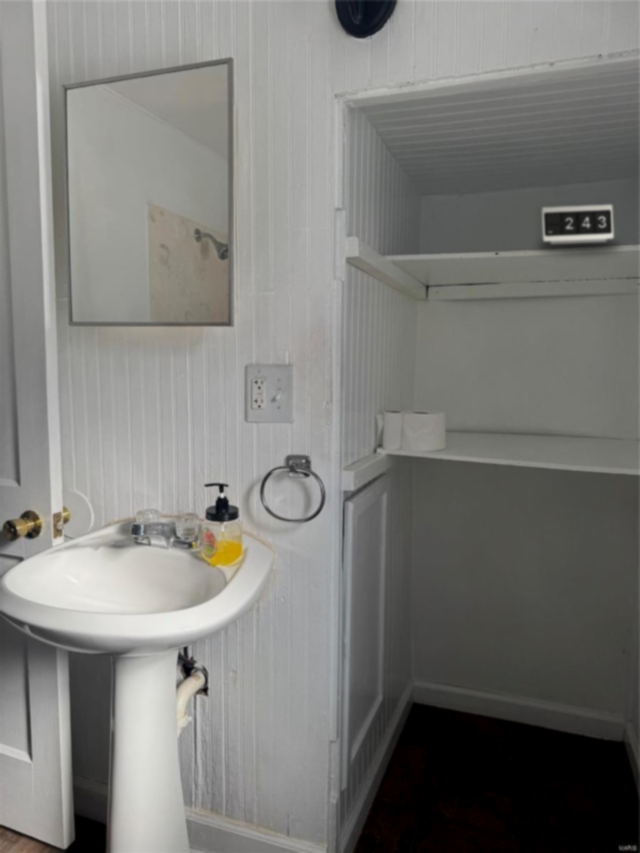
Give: 2:43
